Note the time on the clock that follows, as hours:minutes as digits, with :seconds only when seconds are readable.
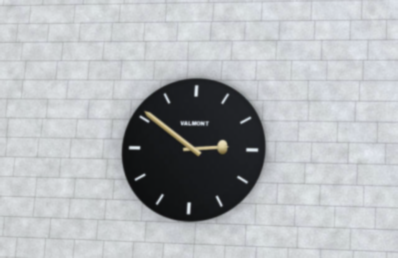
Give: 2:51
